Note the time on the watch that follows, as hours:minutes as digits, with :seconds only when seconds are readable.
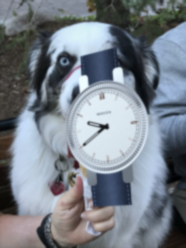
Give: 9:40
